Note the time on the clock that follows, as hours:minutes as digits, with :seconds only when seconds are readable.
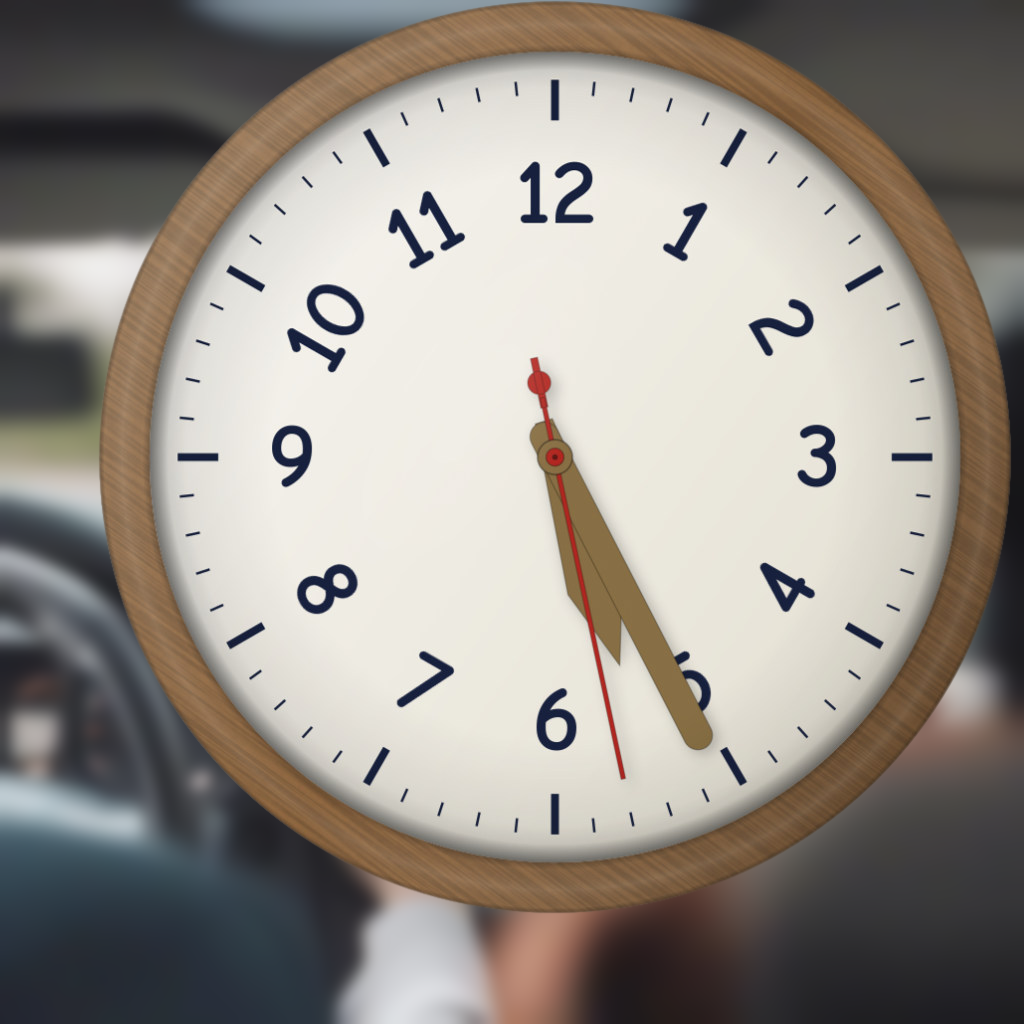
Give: 5:25:28
